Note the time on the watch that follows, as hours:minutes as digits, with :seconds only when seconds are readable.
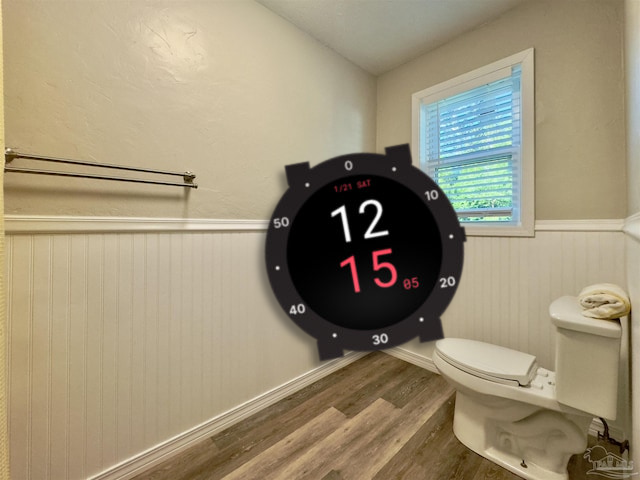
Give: 12:15:05
